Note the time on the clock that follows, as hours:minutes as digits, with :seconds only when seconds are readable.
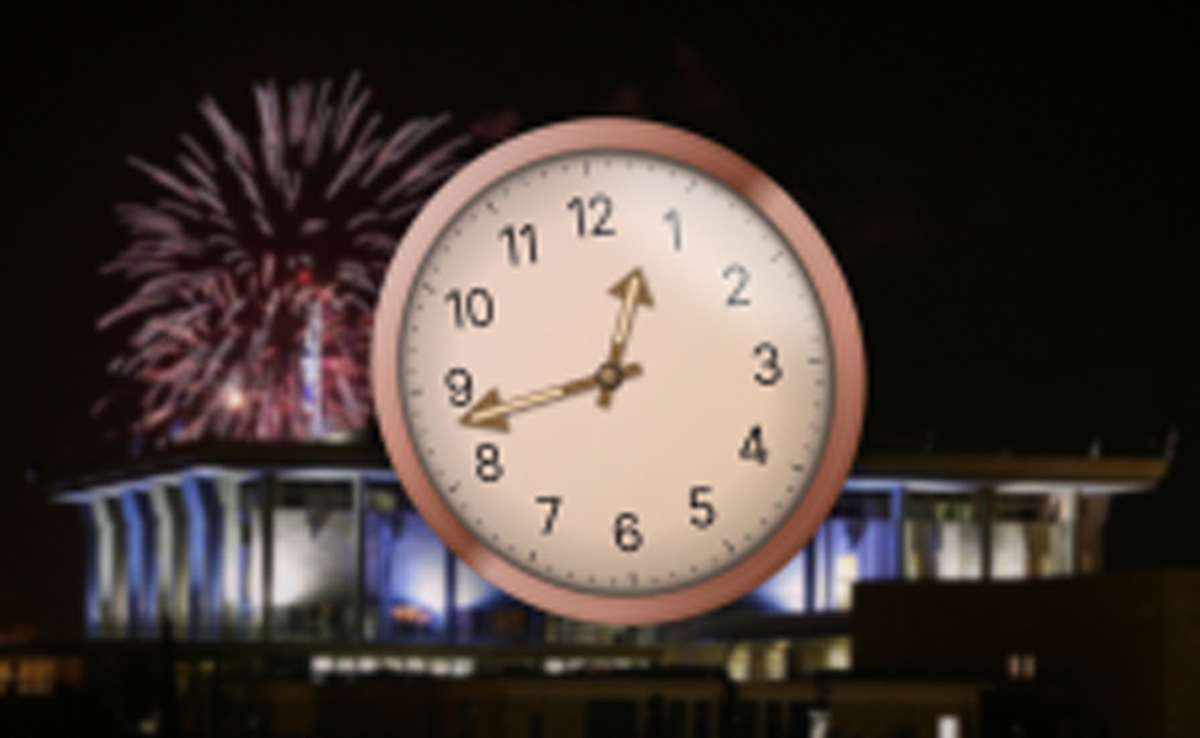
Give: 12:43
